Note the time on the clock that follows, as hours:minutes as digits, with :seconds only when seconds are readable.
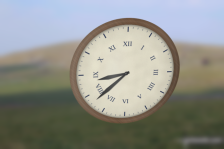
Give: 8:38
